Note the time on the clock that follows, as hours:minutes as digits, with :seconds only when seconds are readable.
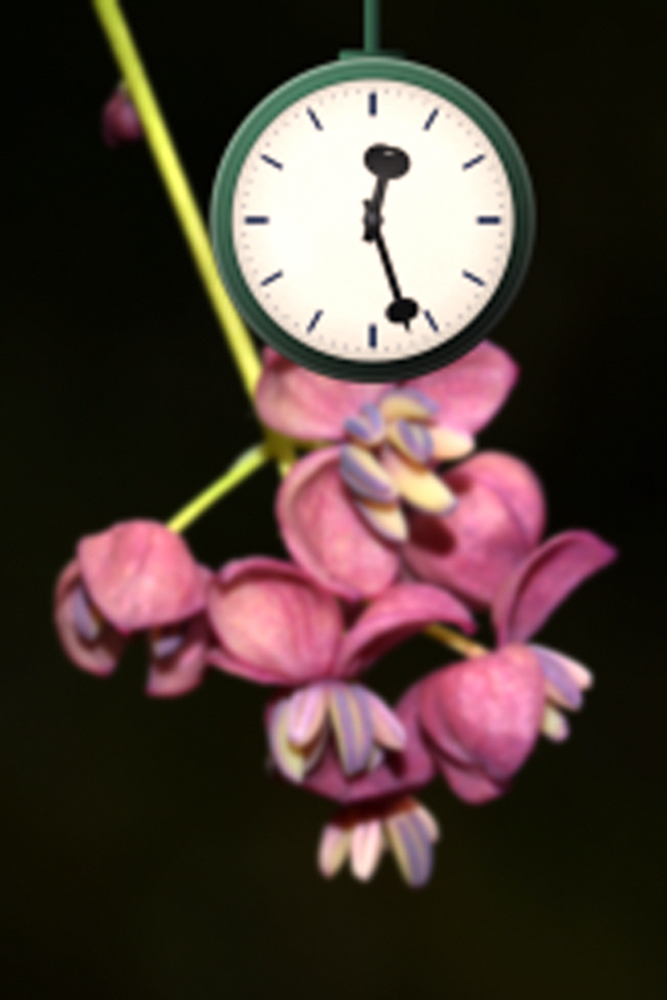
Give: 12:27
